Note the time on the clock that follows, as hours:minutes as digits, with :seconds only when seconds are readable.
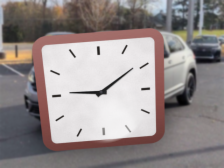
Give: 9:09
